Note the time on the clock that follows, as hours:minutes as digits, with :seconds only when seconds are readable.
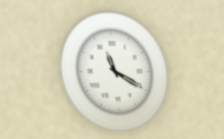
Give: 11:20
